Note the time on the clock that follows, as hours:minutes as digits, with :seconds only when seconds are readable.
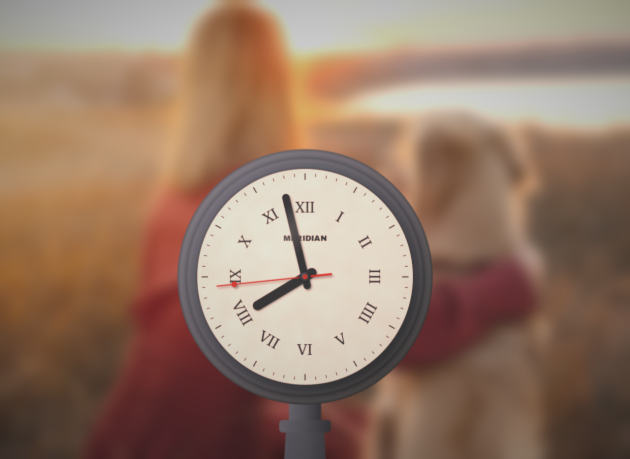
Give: 7:57:44
